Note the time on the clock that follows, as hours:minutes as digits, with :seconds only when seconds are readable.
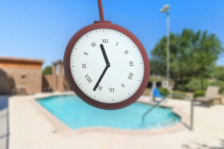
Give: 11:36
